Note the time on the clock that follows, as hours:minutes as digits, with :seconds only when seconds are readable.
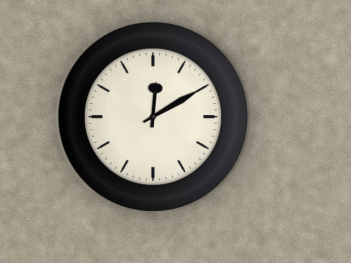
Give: 12:10
